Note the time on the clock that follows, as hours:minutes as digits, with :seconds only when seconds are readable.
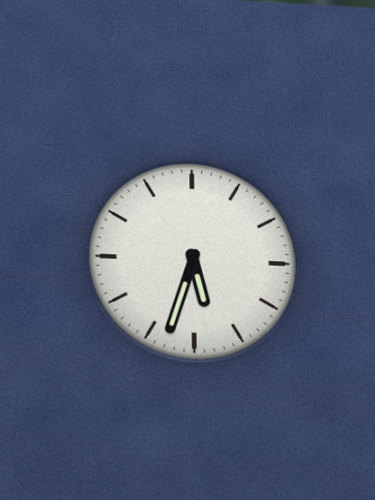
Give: 5:33
